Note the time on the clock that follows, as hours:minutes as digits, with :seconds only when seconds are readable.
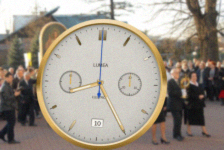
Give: 8:25
